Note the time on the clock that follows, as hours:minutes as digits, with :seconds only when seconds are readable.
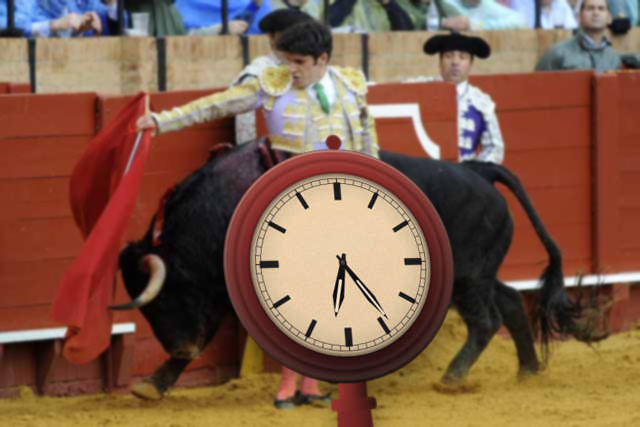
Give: 6:24
